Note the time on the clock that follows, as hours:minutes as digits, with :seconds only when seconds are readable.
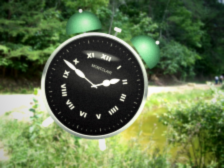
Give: 1:48
